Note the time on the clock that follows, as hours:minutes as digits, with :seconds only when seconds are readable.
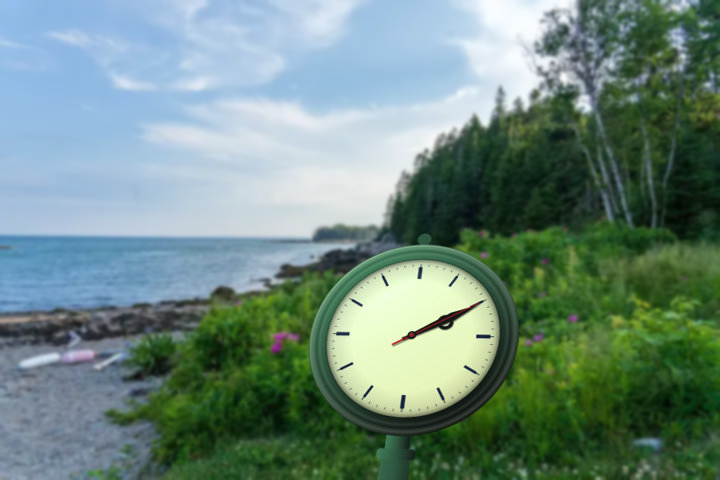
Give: 2:10:10
